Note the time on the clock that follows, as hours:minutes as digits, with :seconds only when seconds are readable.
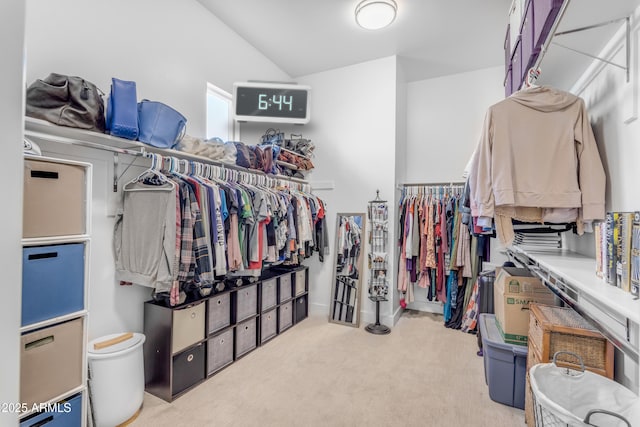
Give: 6:44
